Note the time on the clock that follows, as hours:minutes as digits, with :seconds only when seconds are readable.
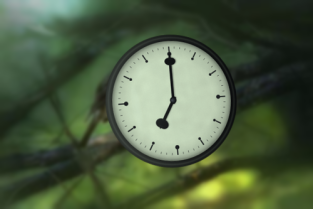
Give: 7:00
